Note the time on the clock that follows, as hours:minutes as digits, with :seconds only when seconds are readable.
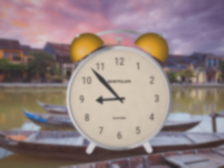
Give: 8:53
